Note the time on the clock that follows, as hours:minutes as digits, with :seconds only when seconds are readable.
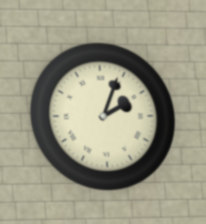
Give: 2:04
